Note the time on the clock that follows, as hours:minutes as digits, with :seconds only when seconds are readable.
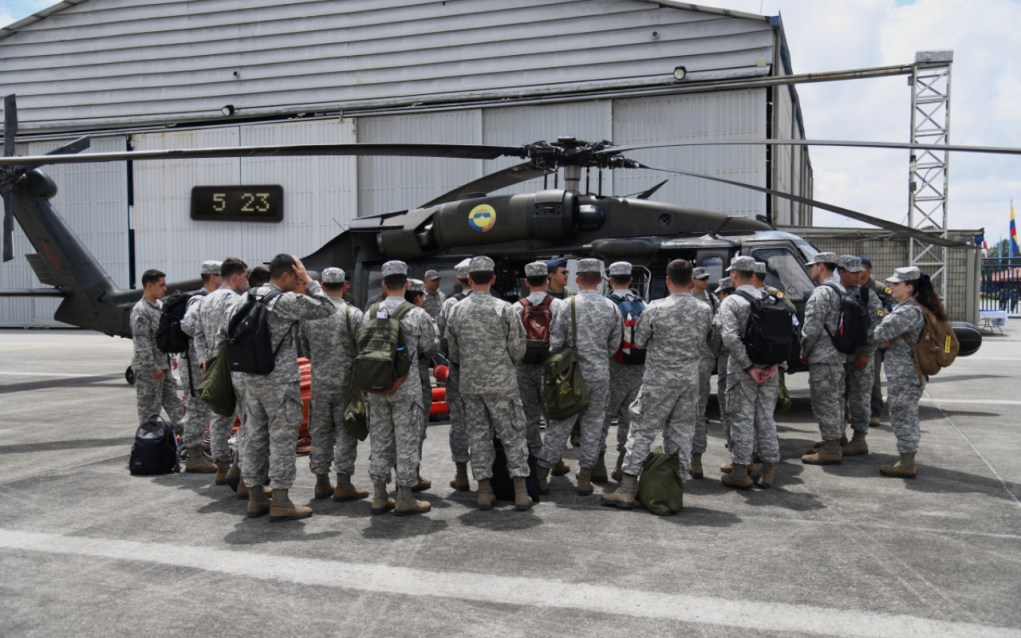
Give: 5:23
